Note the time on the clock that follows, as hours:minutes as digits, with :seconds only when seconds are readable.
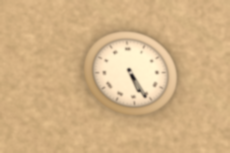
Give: 5:26
